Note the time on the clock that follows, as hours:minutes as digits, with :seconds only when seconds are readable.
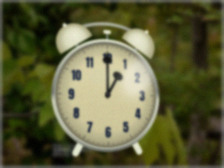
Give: 1:00
